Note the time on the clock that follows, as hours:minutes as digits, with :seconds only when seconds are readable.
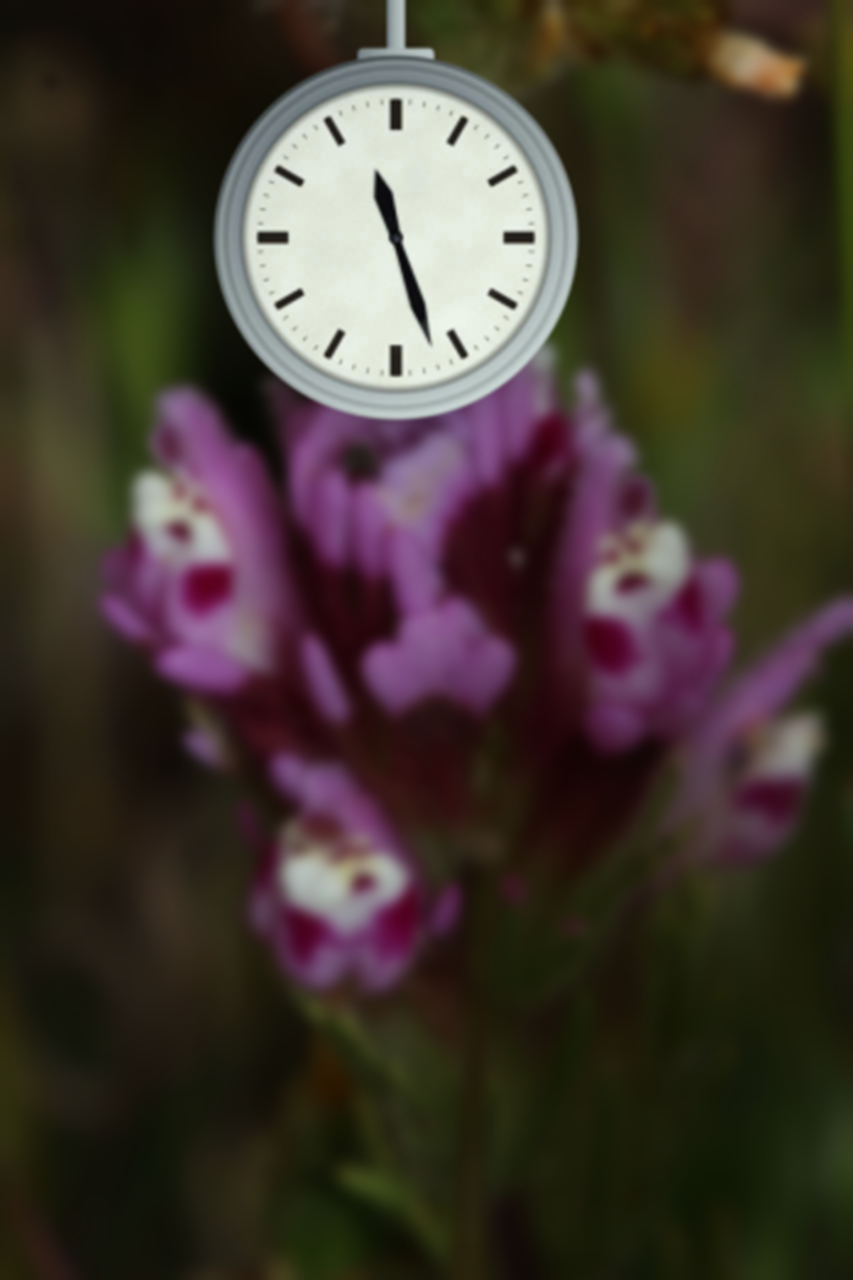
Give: 11:27
